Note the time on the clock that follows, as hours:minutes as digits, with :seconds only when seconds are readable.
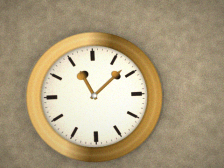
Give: 11:08
